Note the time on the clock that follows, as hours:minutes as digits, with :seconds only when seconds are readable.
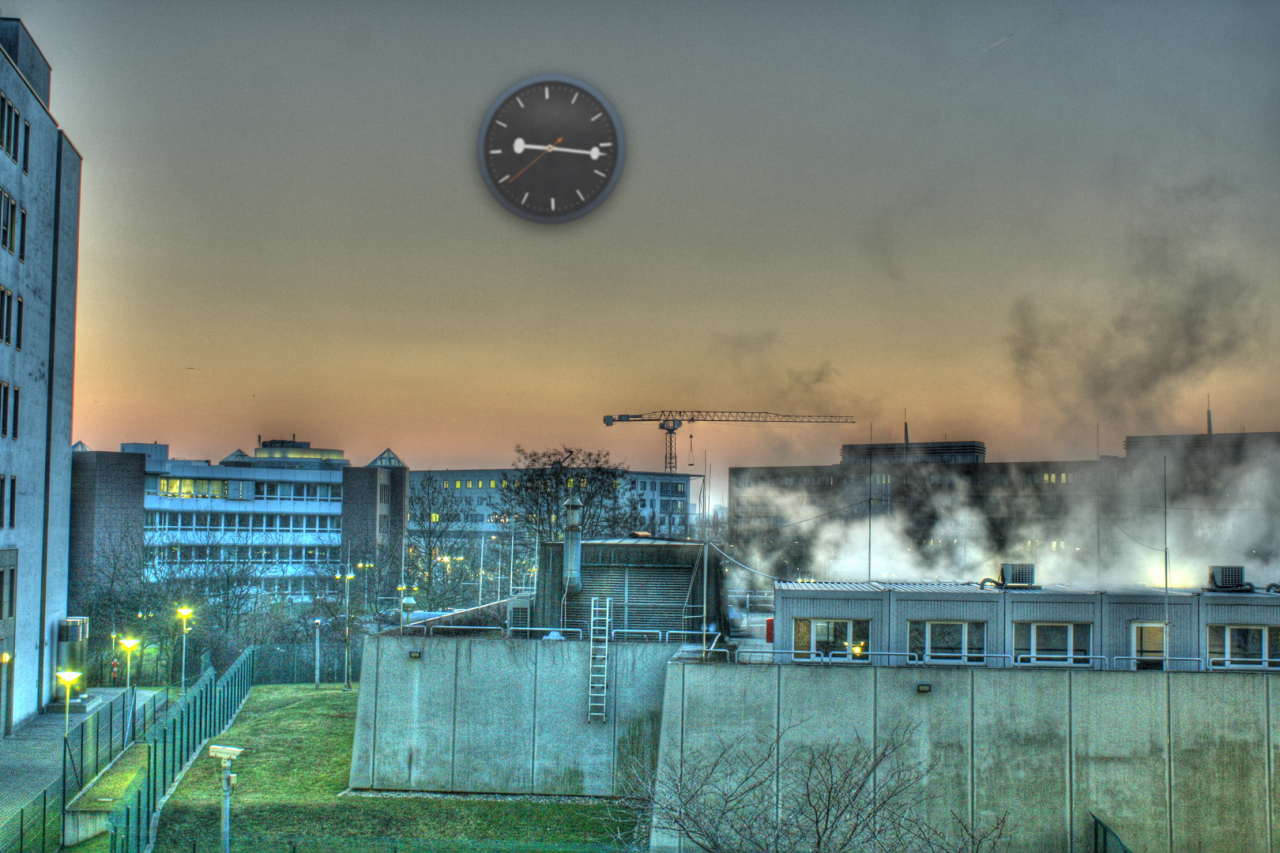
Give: 9:16:39
